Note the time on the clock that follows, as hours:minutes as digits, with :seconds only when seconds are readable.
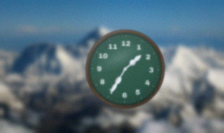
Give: 1:35
